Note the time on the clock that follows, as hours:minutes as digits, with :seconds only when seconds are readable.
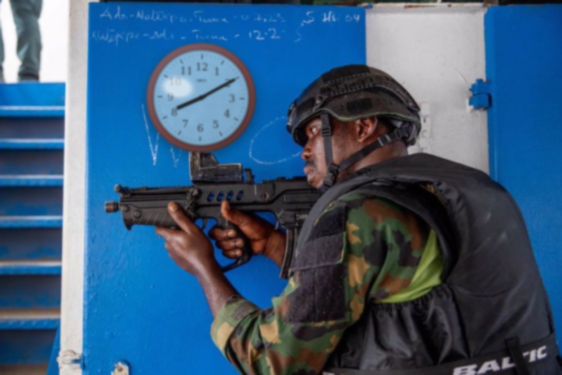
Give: 8:10
